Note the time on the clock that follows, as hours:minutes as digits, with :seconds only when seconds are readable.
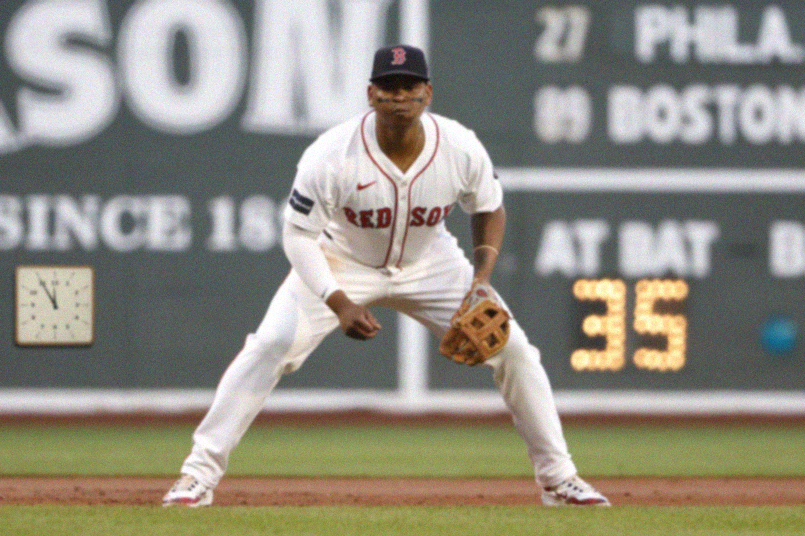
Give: 11:55
